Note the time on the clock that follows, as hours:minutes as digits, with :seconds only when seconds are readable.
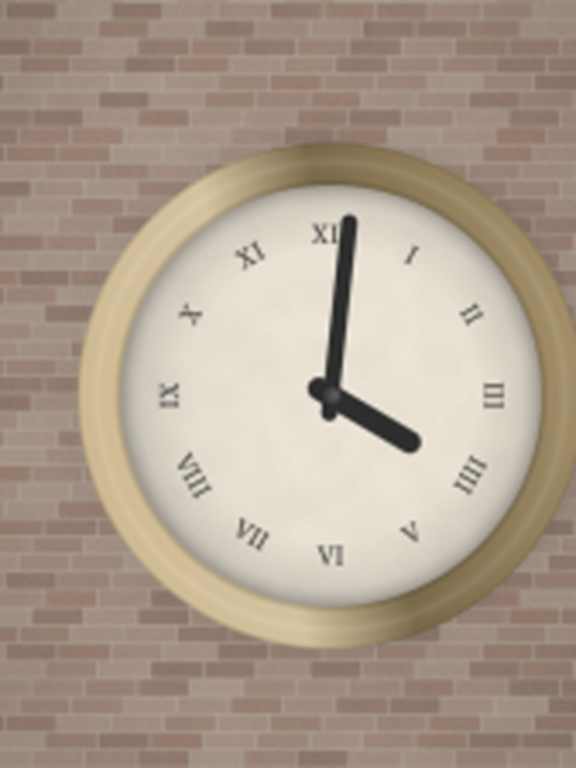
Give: 4:01
